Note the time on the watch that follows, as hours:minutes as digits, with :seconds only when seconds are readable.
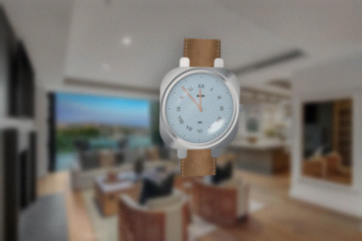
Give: 11:53
